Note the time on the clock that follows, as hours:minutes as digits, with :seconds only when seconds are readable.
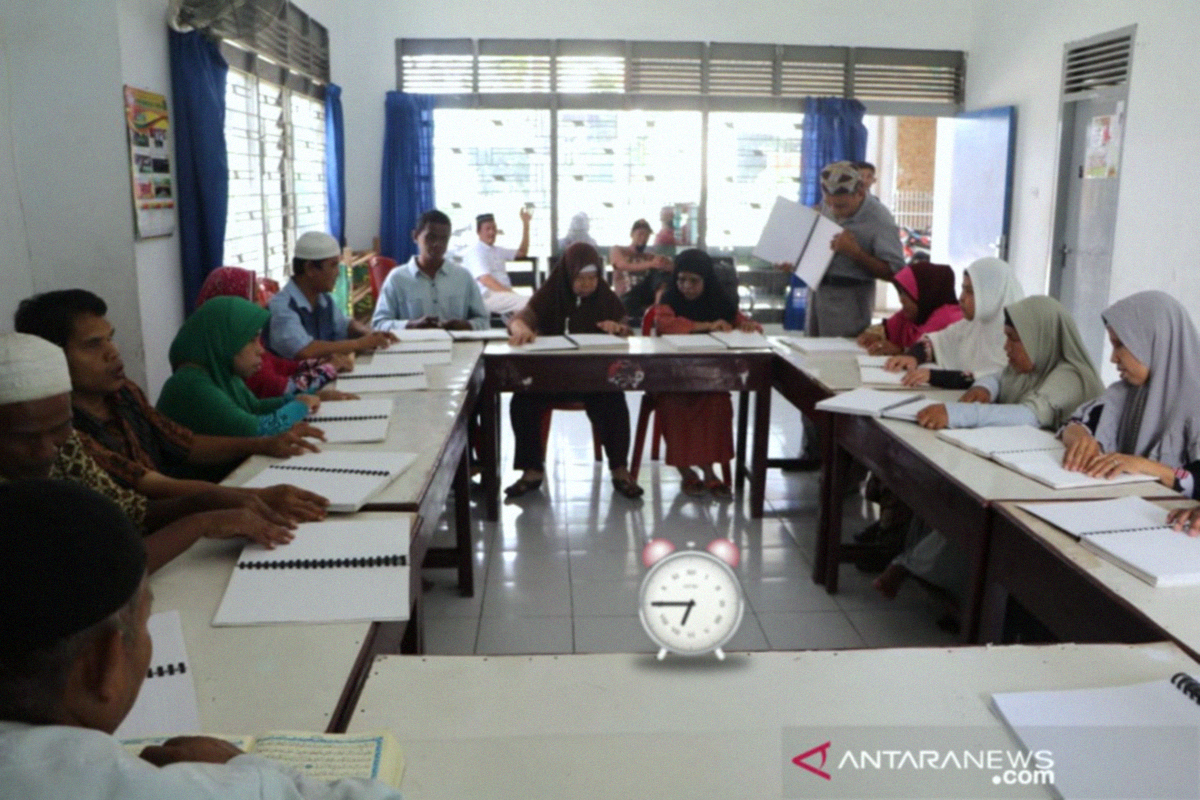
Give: 6:45
